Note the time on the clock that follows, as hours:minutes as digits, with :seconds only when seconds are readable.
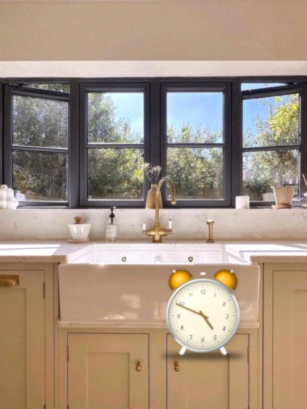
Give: 4:49
